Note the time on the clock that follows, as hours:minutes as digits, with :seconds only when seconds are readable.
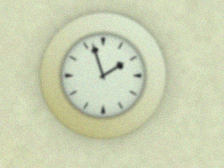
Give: 1:57
